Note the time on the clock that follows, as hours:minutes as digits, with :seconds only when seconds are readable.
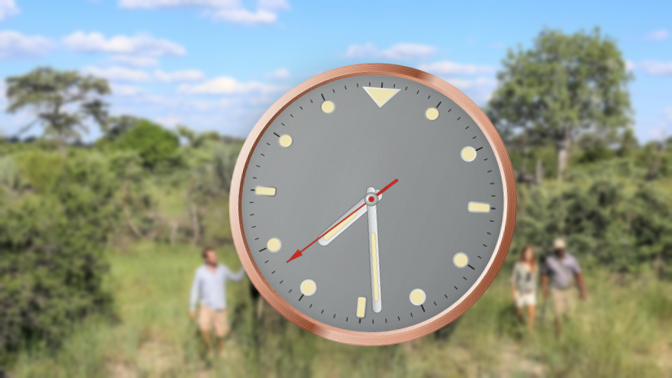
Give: 7:28:38
